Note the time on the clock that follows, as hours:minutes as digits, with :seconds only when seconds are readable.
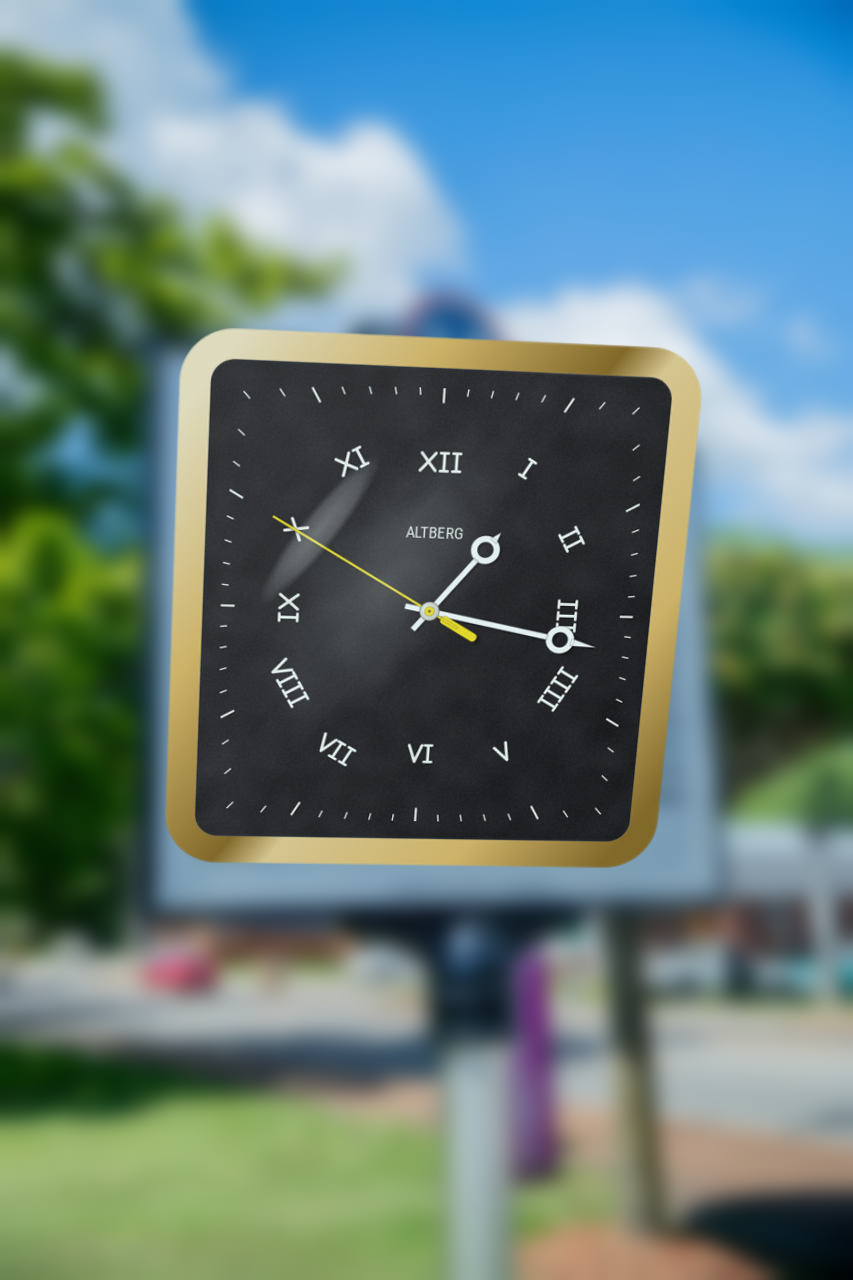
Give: 1:16:50
